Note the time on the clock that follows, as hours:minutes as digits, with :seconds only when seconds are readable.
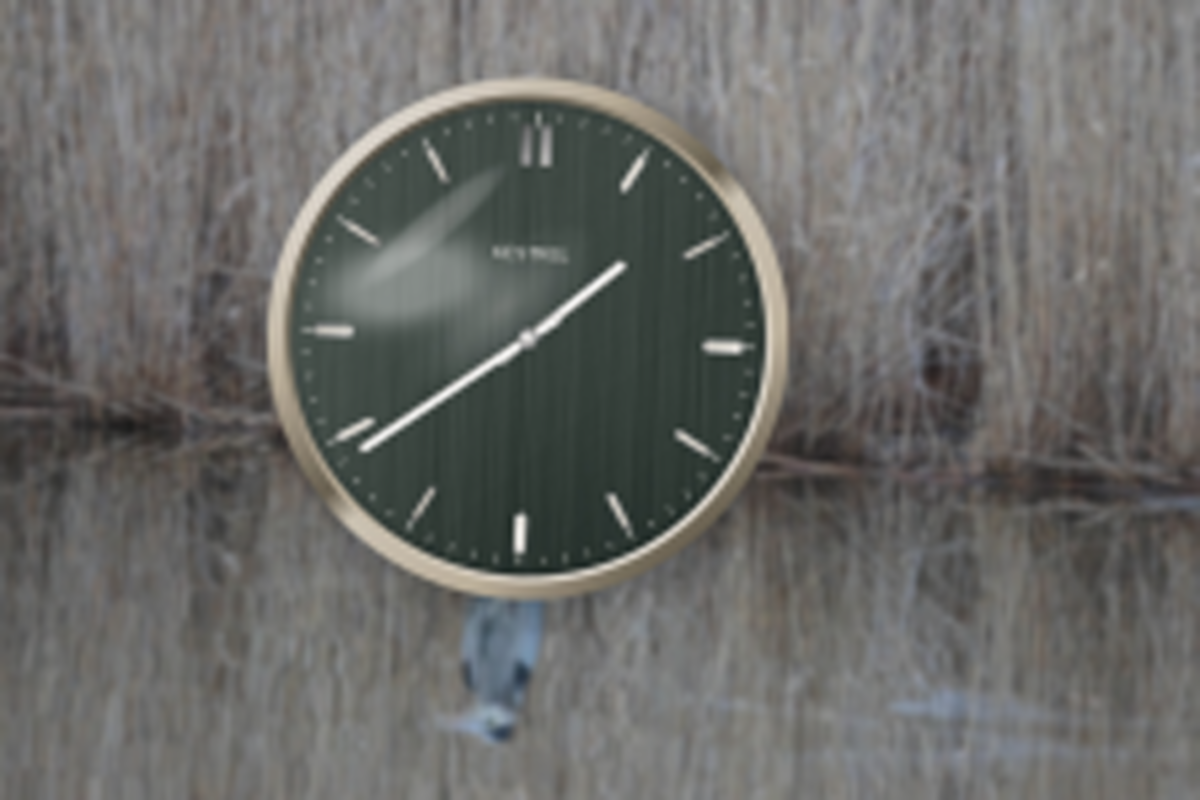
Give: 1:39
